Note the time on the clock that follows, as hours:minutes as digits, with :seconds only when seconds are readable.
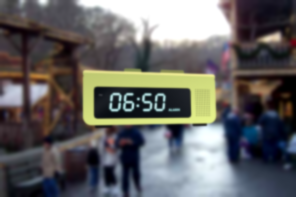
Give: 6:50
